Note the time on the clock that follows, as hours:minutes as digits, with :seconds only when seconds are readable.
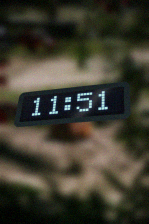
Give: 11:51
